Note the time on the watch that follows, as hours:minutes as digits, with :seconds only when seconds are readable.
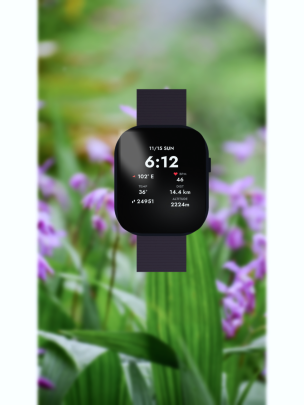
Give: 6:12
